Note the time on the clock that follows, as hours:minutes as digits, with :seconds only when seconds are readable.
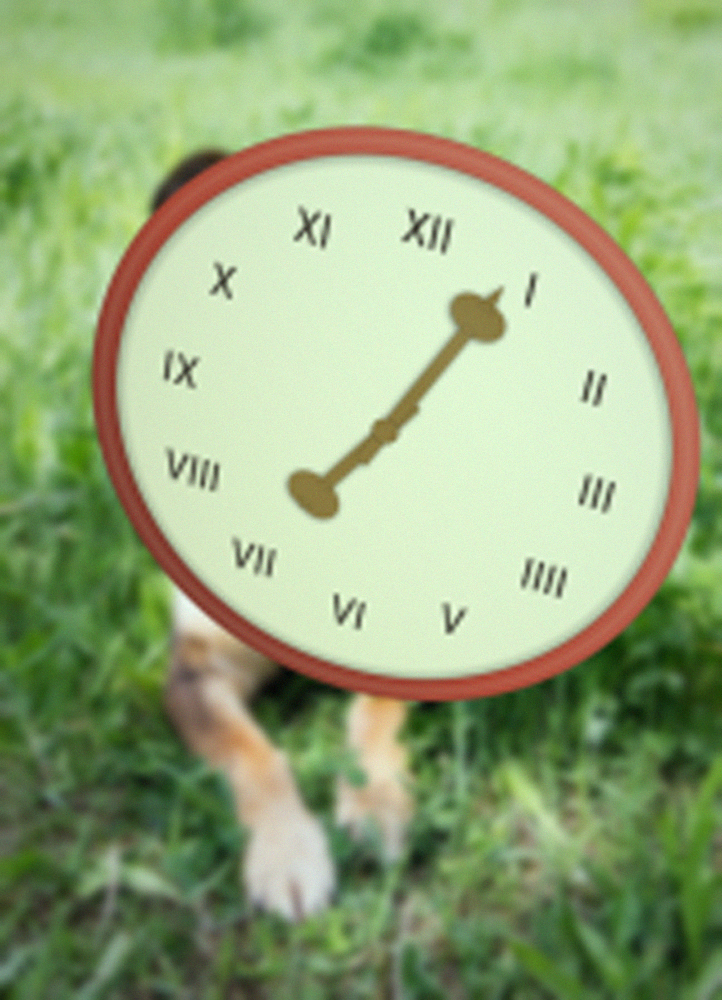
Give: 7:04
